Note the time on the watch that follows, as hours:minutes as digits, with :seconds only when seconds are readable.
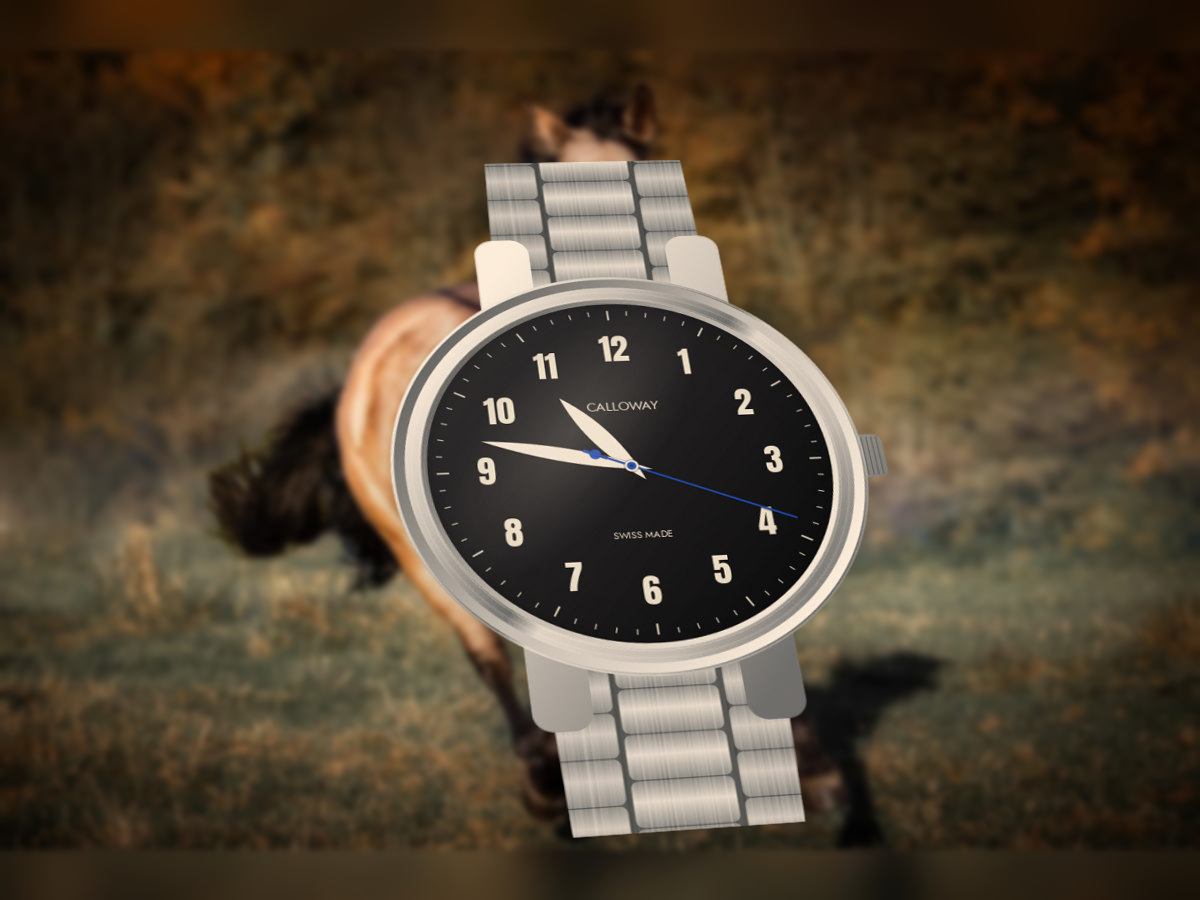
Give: 10:47:19
